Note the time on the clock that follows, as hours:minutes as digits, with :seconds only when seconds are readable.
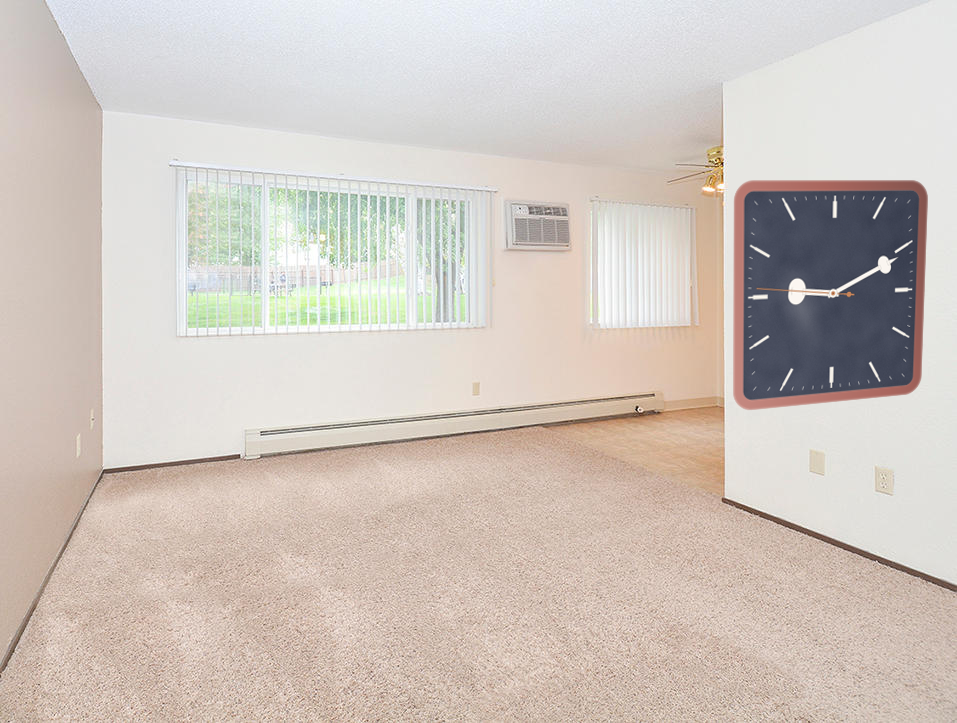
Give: 9:10:46
